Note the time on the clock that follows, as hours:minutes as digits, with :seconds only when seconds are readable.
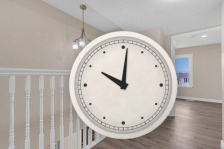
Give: 10:01
